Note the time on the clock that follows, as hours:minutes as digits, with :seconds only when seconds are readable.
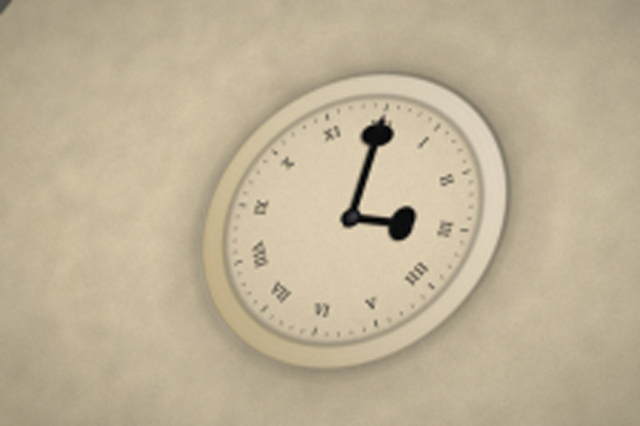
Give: 3:00
